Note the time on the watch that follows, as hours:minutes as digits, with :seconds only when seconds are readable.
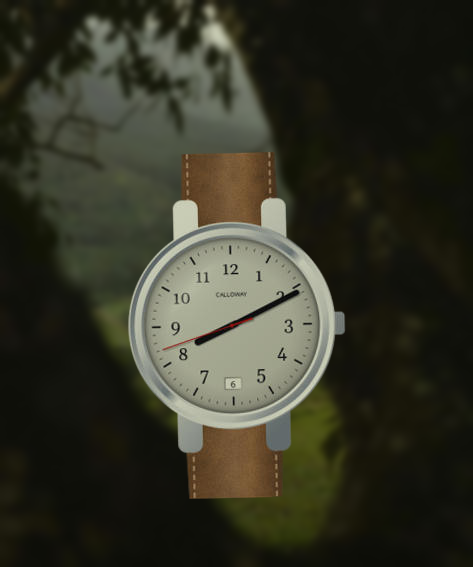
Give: 8:10:42
